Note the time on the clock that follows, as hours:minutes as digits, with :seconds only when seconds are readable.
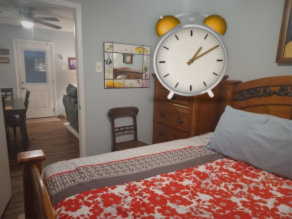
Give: 1:10
